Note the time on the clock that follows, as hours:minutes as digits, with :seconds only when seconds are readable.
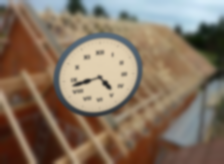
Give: 4:43
